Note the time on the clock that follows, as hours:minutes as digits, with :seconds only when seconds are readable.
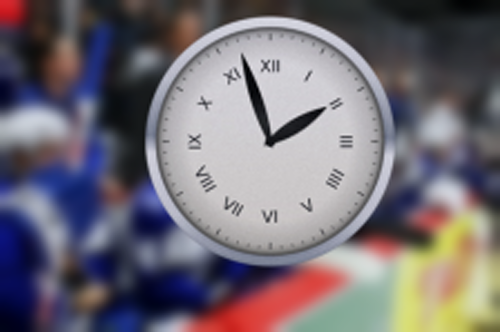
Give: 1:57
